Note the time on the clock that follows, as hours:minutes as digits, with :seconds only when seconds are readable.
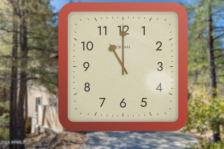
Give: 11:00
